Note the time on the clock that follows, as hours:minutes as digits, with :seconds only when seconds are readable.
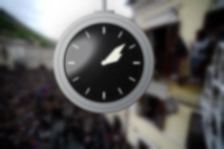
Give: 2:08
